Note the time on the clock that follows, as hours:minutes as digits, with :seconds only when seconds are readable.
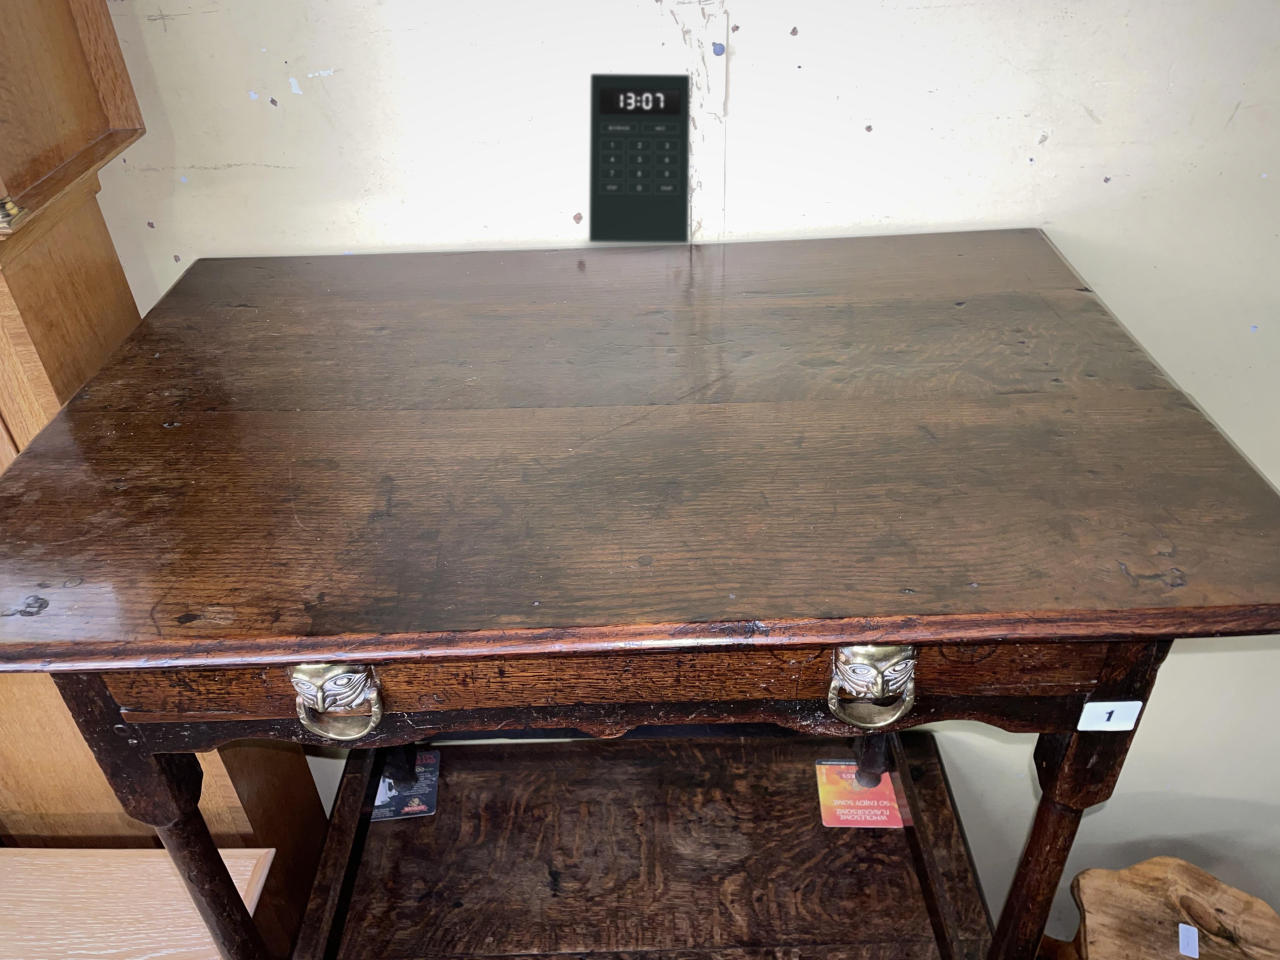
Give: 13:07
